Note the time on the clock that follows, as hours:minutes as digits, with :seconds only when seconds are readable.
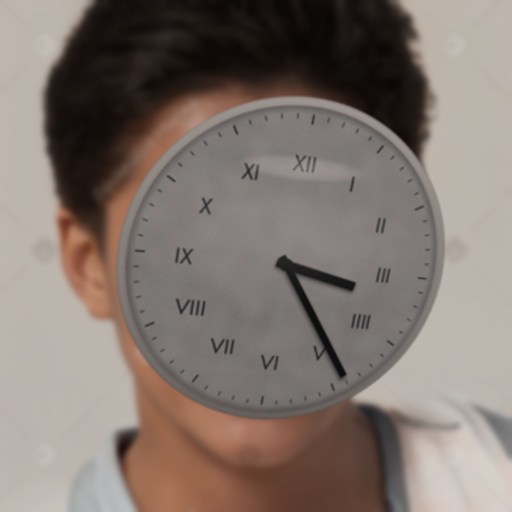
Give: 3:24
